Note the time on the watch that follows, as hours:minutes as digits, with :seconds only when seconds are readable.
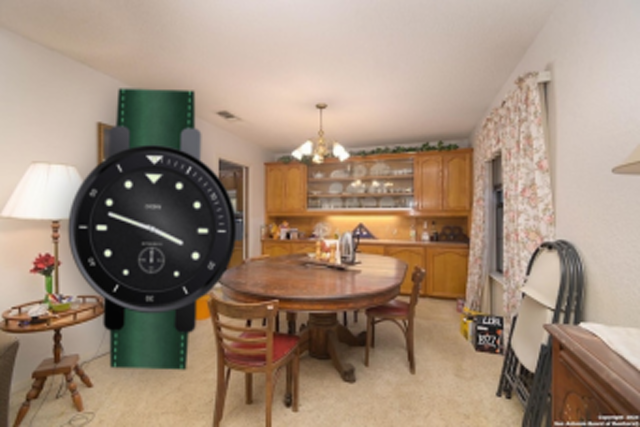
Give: 3:48
